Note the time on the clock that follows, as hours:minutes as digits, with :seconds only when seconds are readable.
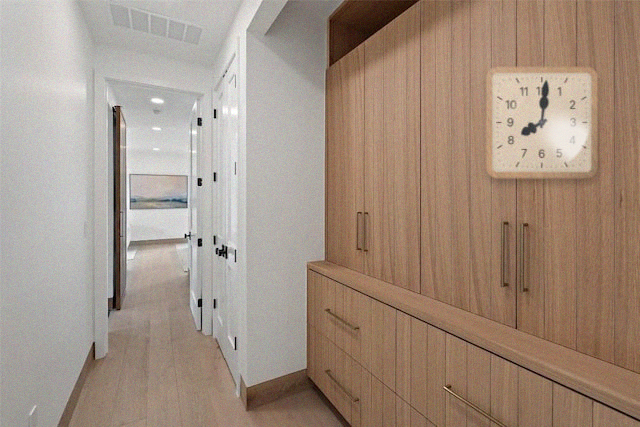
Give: 8:01
